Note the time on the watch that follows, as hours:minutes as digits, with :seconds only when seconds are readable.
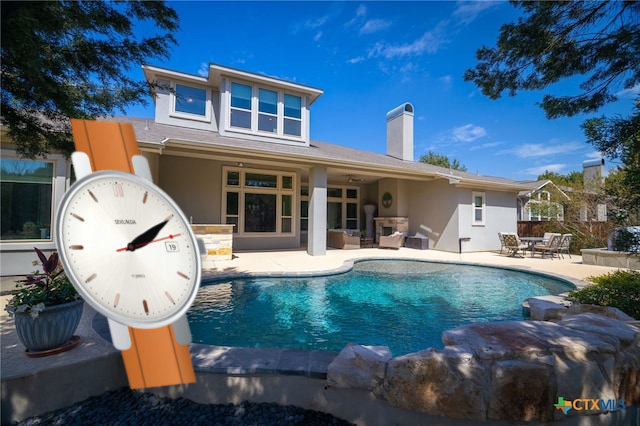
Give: 2:10:13
